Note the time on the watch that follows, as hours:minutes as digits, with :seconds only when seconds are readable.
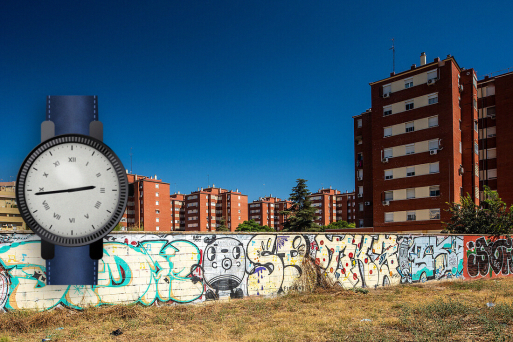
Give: 2:44
